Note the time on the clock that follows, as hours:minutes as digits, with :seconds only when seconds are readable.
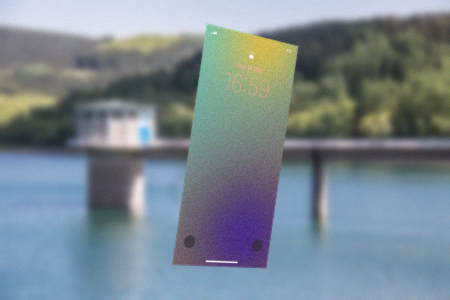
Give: 16:59
